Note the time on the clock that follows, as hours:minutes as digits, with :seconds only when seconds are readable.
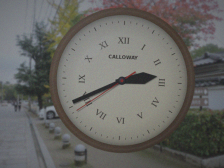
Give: 2:40:39
